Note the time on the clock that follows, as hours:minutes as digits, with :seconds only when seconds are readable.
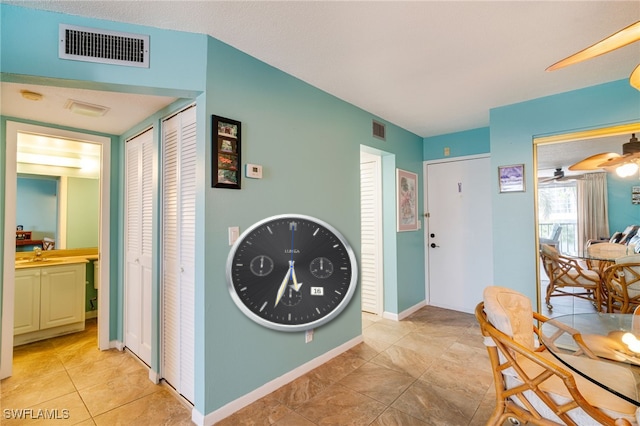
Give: 5:33
